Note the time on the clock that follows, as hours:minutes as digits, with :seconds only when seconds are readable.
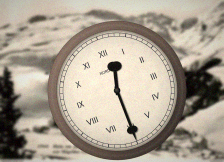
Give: 12:30
